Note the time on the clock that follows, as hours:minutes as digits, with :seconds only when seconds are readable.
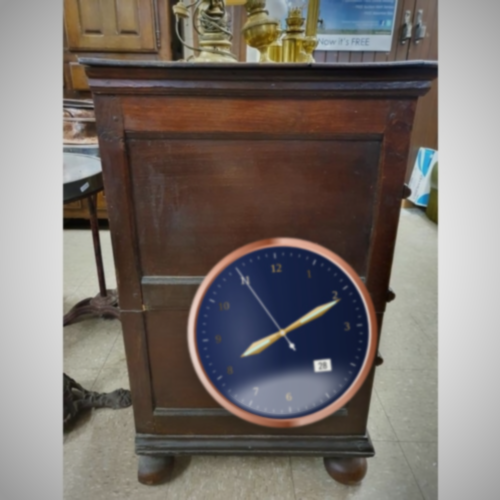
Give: 8:10:55
